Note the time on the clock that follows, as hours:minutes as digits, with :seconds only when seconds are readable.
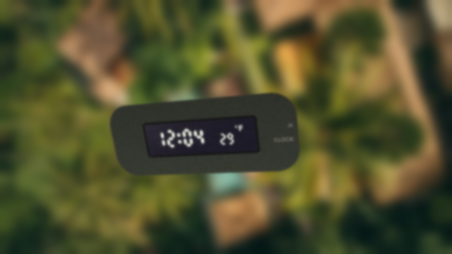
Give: 12:04
